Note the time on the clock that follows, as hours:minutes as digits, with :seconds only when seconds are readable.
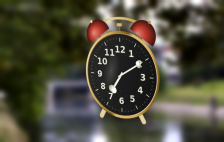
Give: 7:10
